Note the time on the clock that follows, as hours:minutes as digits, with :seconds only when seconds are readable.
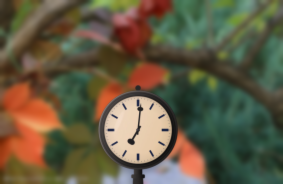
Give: 7:01
